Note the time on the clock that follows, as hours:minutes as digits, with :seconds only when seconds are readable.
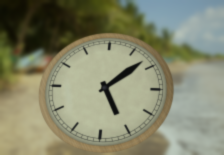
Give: 5:08
